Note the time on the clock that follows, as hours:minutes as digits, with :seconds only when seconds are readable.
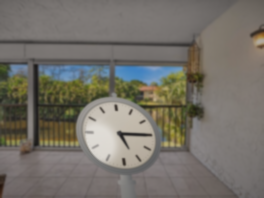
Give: 5:15
